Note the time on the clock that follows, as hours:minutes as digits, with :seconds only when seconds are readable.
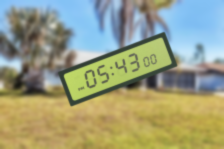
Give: 5:43:00
